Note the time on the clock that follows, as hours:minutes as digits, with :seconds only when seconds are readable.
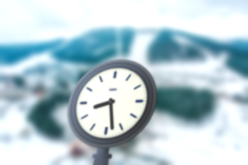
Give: 8:28
